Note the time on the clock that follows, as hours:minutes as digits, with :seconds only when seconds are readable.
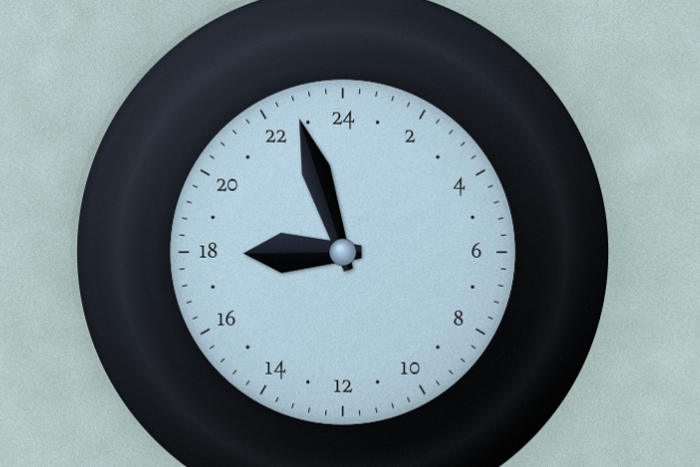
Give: 17:57
